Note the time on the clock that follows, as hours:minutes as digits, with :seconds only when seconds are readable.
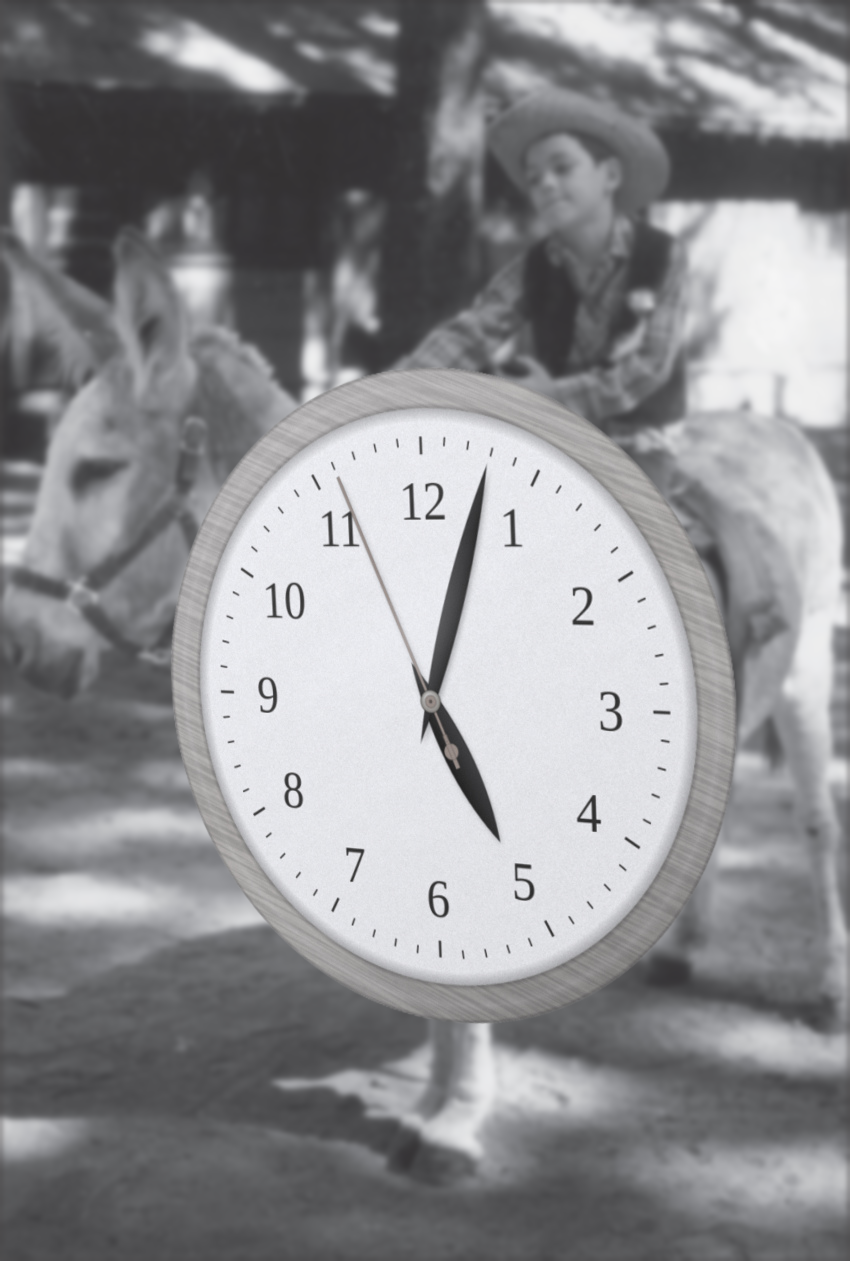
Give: 5:02:56
